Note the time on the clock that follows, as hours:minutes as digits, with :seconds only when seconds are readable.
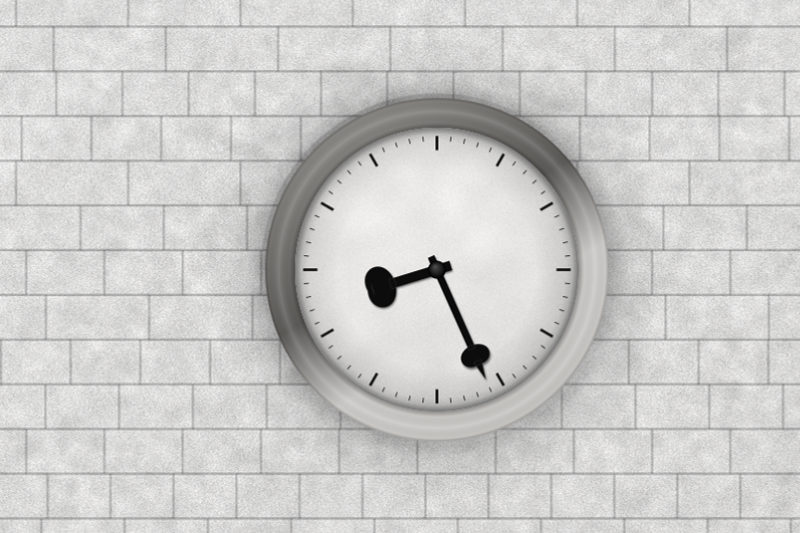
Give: 8:26
